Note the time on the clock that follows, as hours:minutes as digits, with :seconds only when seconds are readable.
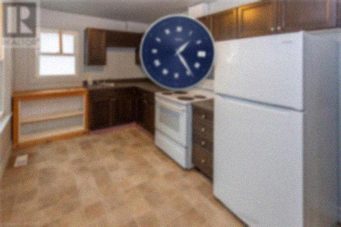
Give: 1:24
